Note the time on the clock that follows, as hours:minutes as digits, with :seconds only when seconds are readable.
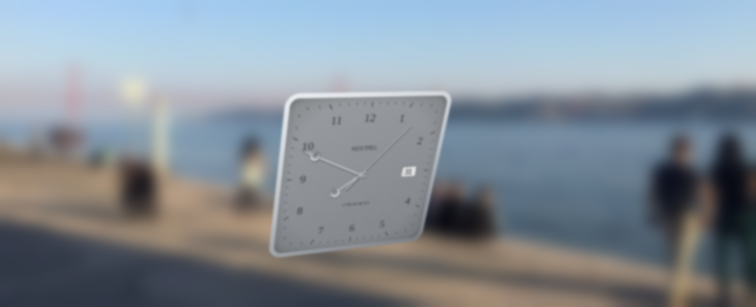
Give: 7:49:07
